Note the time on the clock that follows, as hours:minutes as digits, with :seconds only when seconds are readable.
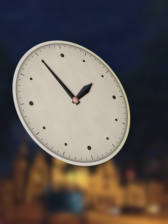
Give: 1:55
